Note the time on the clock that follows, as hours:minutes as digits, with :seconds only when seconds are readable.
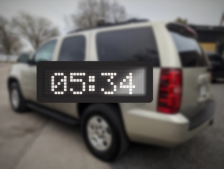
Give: 5:34
